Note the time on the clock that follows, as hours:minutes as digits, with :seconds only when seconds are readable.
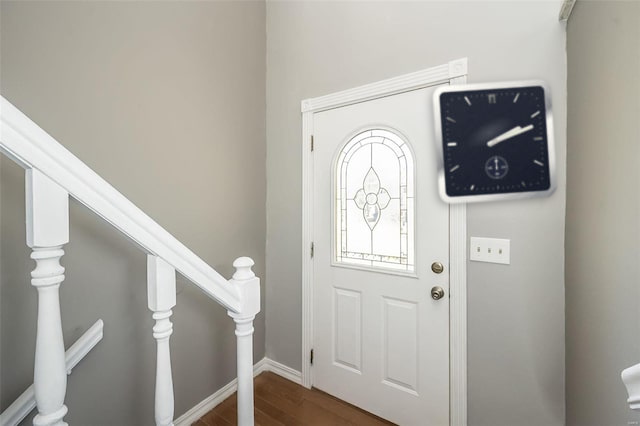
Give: 2:12
